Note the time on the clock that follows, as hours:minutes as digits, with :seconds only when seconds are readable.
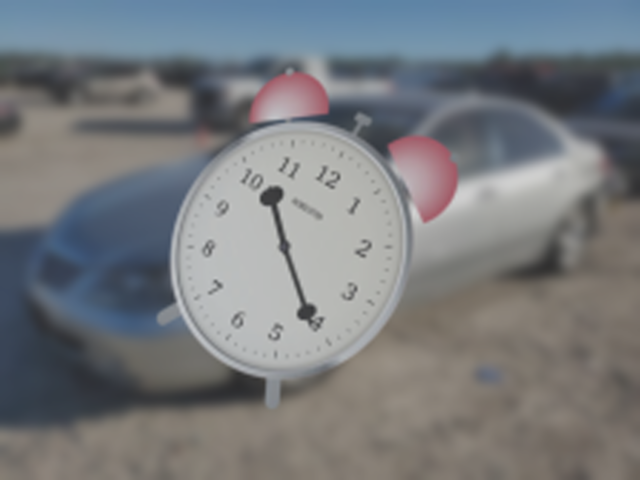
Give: 10:21
